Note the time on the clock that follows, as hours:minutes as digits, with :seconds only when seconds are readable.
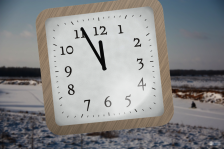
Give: 11:56
